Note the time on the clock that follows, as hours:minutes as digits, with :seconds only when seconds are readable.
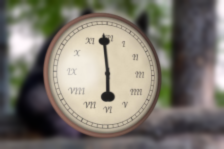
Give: 5:59
